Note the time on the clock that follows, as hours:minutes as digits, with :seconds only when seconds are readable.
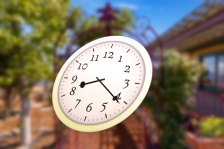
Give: 8:21
